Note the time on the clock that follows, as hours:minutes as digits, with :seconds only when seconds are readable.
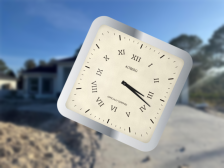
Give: 3:18
